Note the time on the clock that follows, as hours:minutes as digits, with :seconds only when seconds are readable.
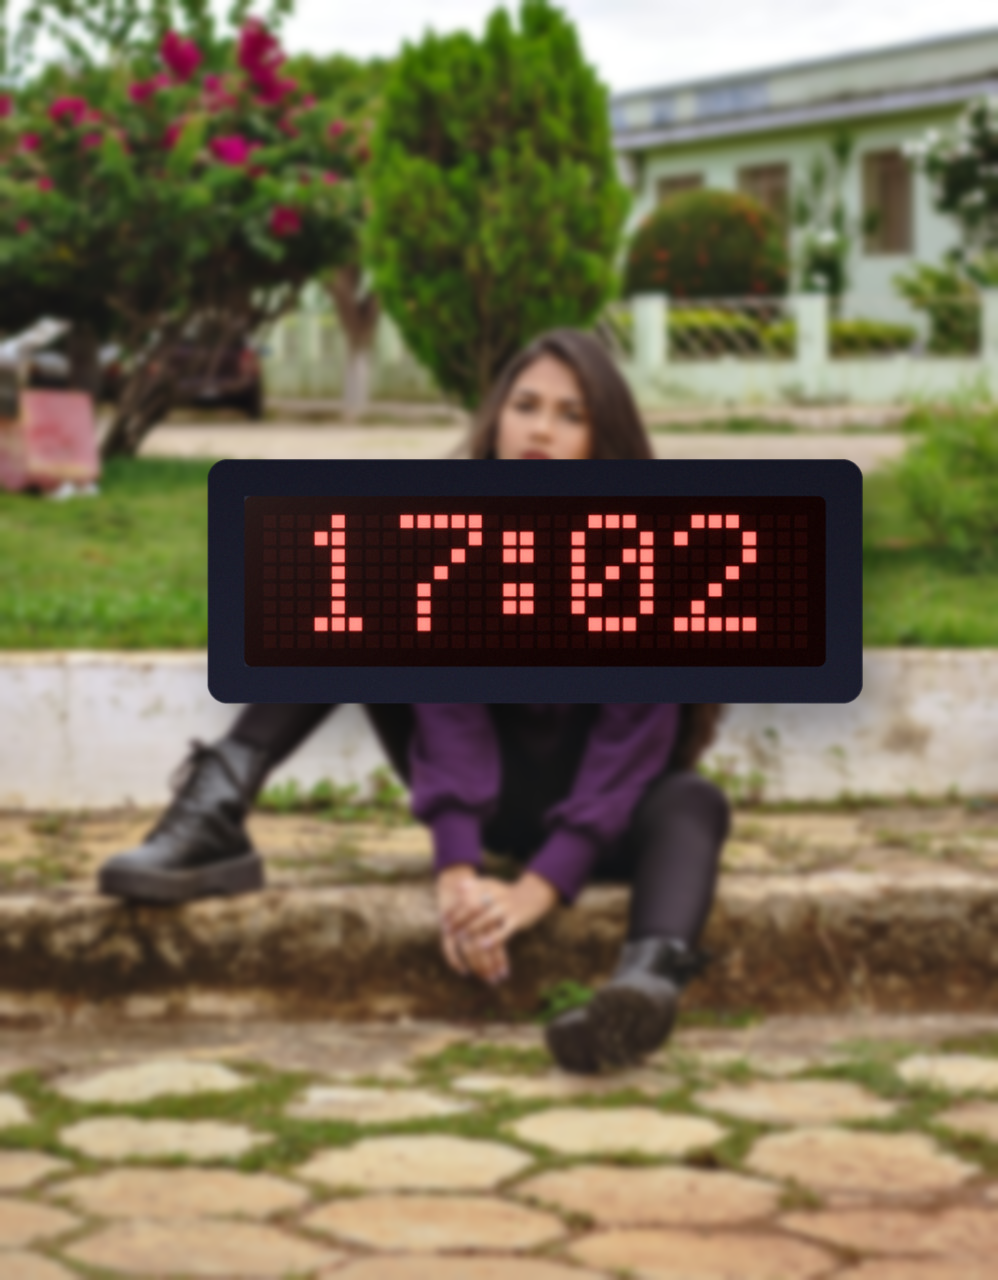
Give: 17:02
